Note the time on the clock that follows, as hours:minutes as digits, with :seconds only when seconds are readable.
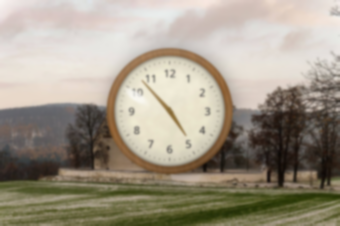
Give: 4:53
